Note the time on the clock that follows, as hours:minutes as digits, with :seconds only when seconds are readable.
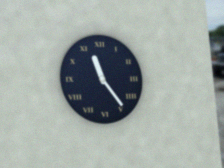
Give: 11:24
